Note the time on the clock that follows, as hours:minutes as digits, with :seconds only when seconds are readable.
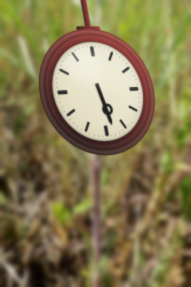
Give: 5:28
